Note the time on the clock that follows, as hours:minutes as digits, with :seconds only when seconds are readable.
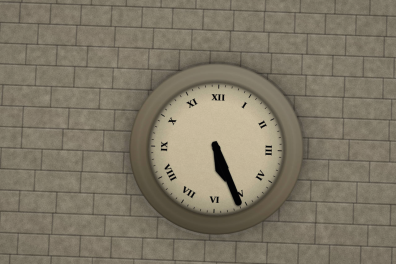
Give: 5:26
